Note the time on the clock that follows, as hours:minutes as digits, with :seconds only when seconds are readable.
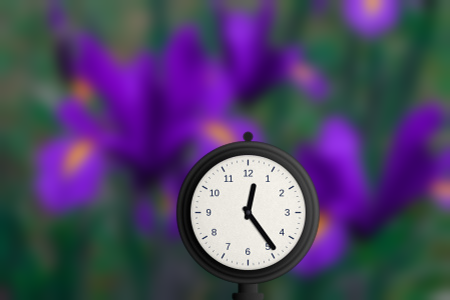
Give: 12:24
